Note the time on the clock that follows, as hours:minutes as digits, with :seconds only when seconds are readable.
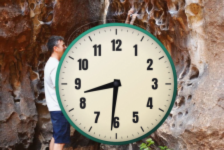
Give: 8:31
